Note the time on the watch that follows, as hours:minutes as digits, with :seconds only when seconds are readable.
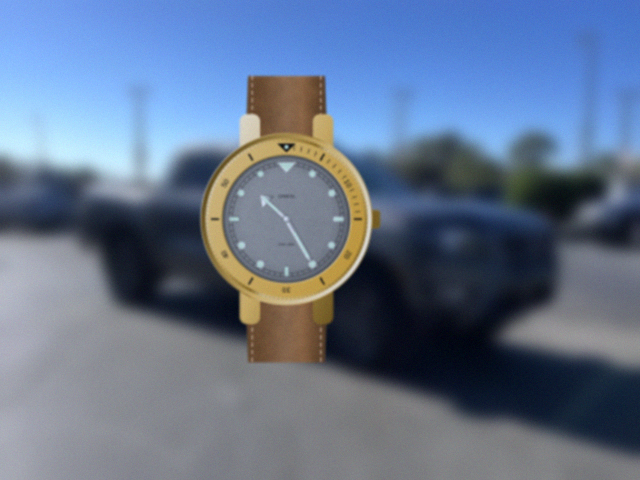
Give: 10:25
